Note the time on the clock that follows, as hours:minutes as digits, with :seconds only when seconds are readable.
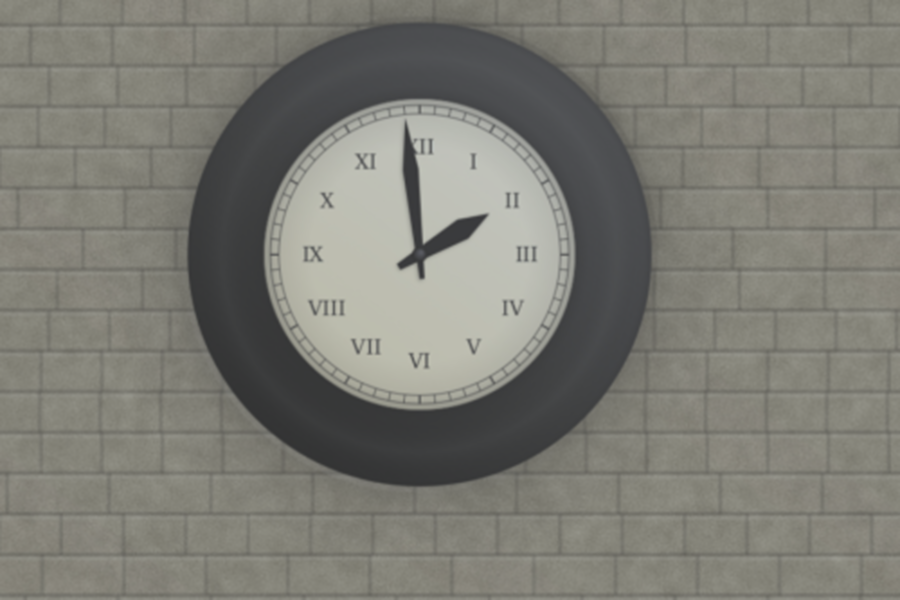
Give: 1:59
